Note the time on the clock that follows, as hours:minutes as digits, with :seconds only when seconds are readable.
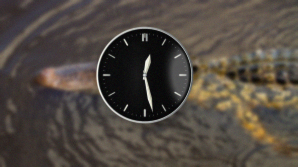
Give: 12:28
